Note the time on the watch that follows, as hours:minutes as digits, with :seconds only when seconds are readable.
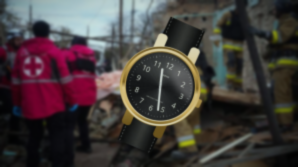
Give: 11:27
